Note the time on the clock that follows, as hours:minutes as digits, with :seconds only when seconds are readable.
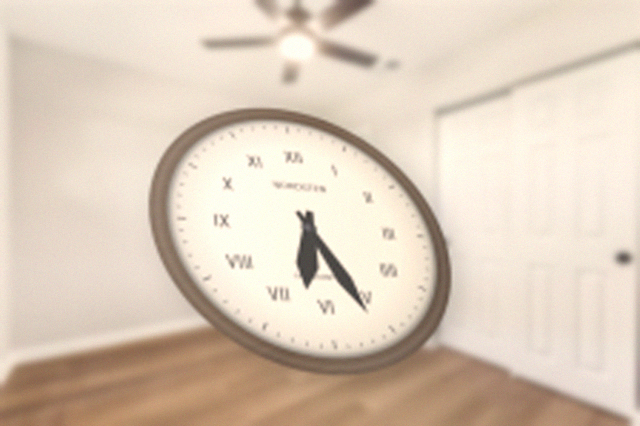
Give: 6:26
